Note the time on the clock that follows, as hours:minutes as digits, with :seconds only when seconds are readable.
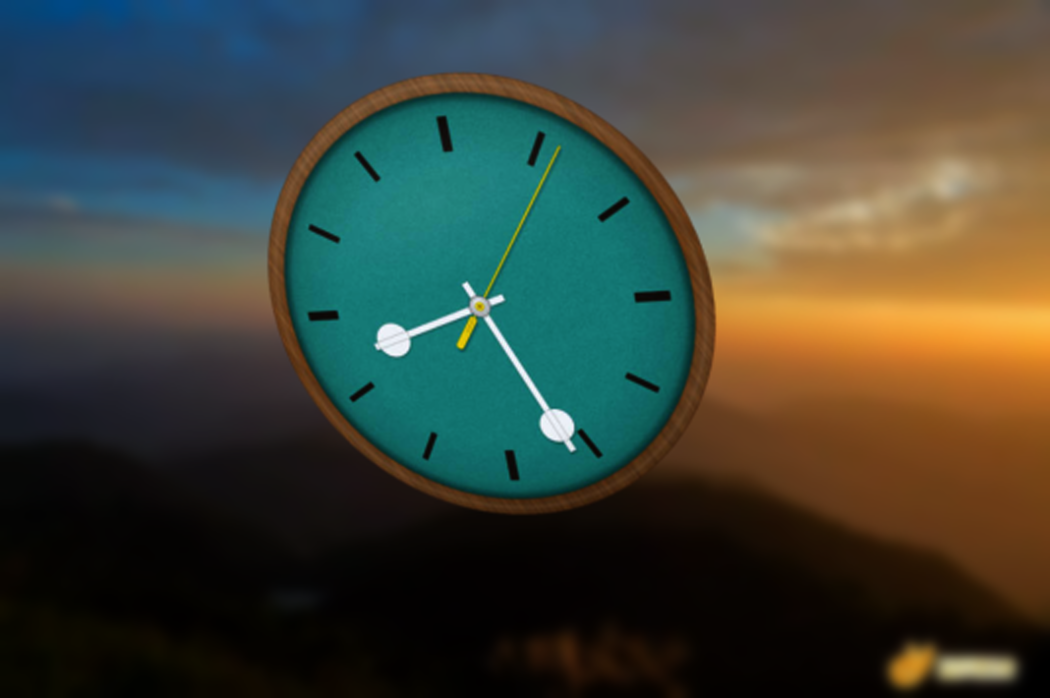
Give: 8:26:06
